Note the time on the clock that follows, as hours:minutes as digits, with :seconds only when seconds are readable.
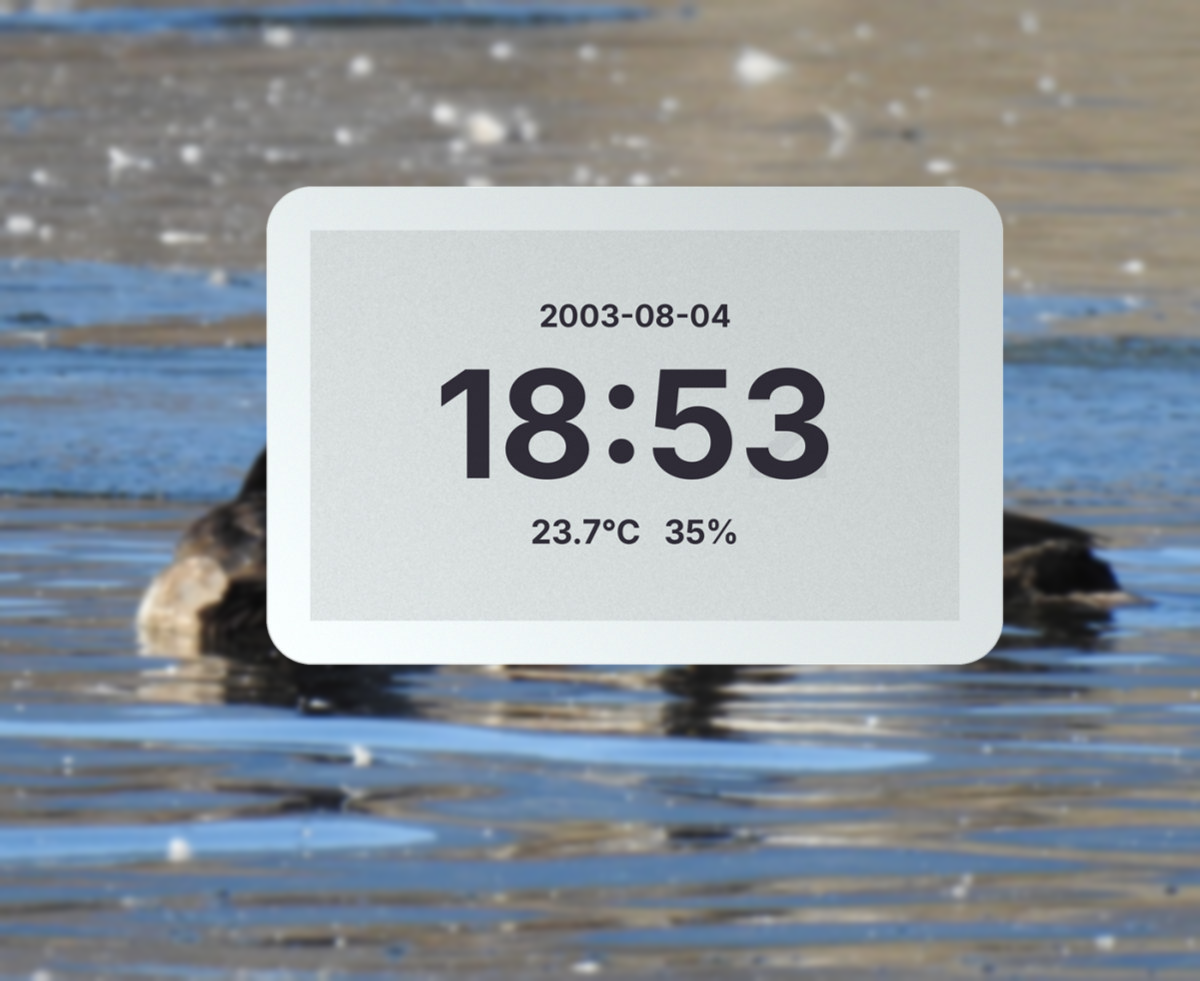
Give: 18:53
